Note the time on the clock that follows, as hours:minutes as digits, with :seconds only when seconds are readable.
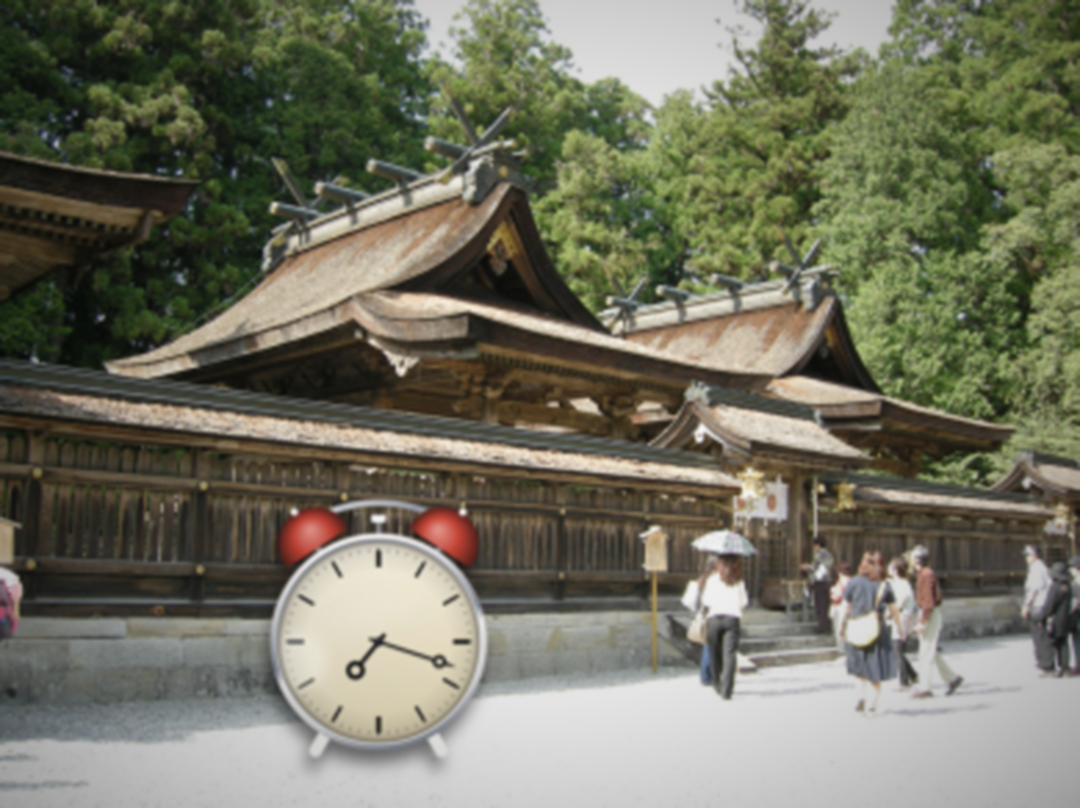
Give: 7:18
